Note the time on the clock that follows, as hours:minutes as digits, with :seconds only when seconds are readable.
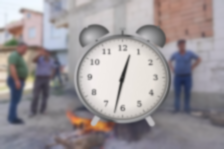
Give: 12:32
